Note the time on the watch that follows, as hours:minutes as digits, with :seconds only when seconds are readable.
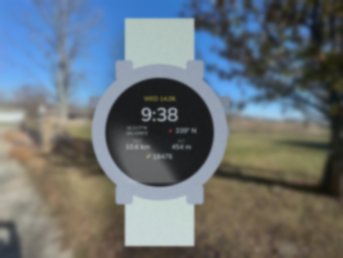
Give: 9:38
